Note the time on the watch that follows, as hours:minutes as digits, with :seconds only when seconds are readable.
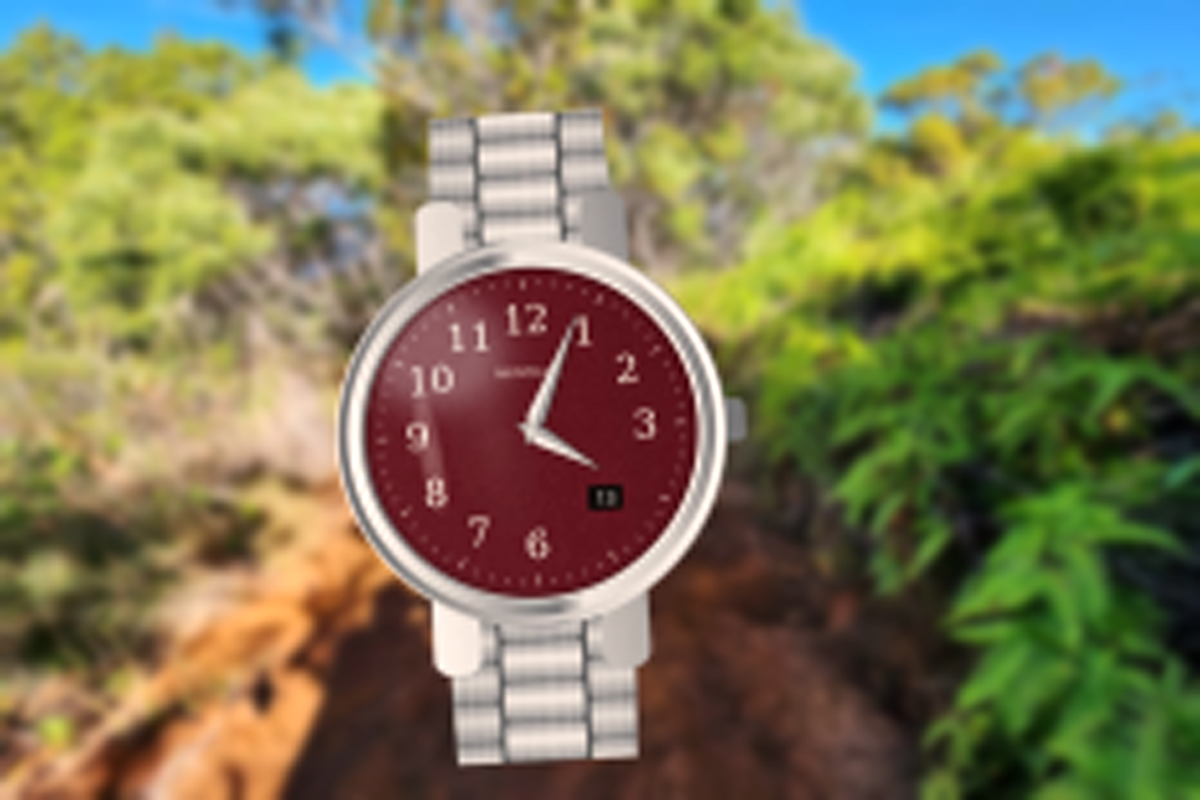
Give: 4:04
